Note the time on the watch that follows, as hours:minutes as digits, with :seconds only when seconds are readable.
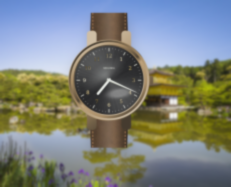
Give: 7:19
